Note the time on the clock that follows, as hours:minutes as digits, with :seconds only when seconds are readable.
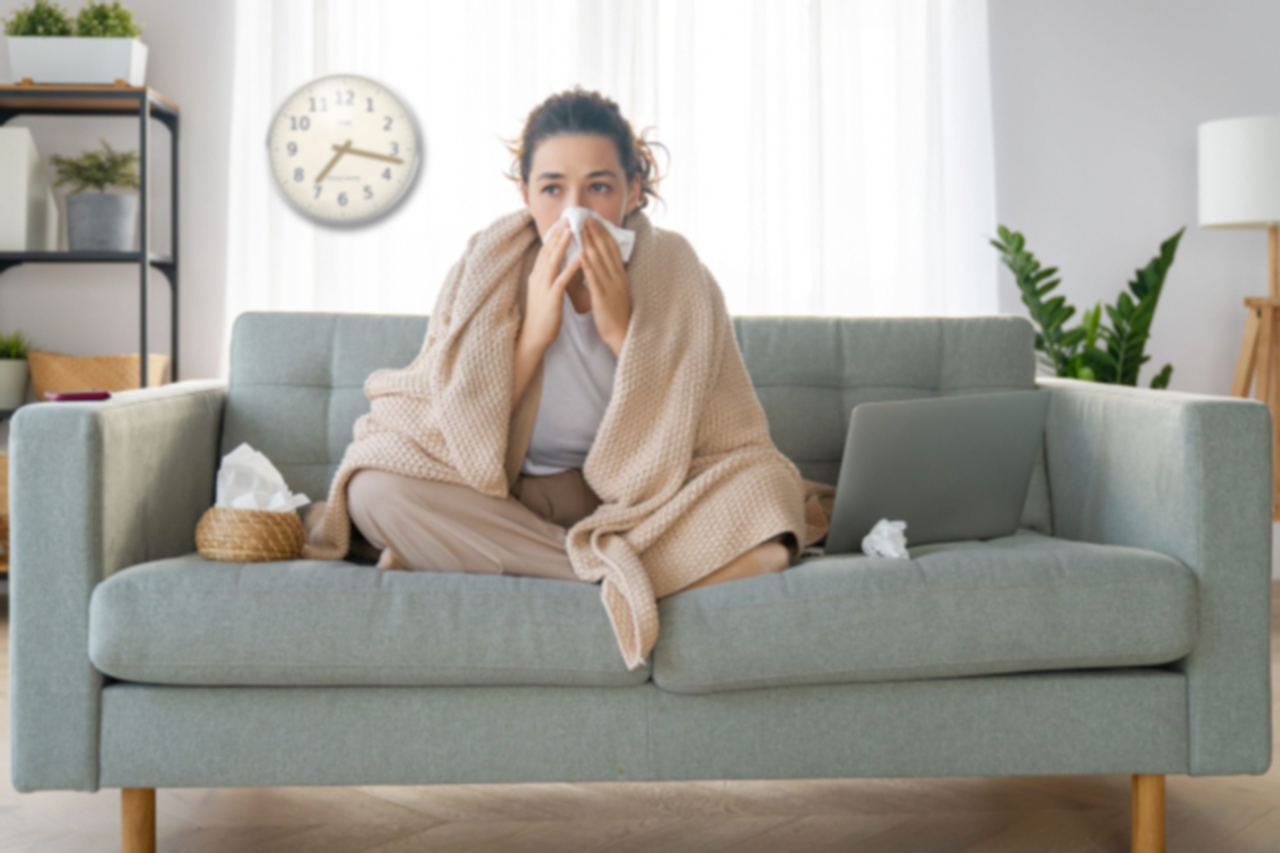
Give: 7:17
